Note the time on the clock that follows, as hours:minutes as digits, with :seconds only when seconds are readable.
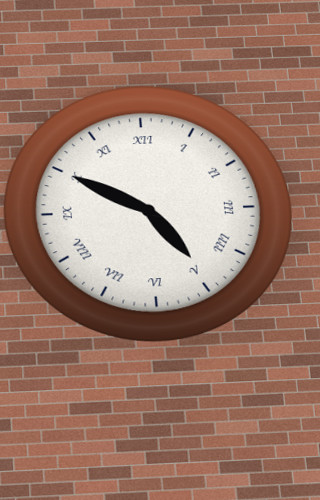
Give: 4:50
